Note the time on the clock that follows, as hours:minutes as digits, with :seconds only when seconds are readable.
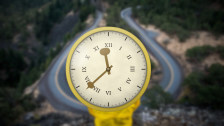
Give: 11:38
